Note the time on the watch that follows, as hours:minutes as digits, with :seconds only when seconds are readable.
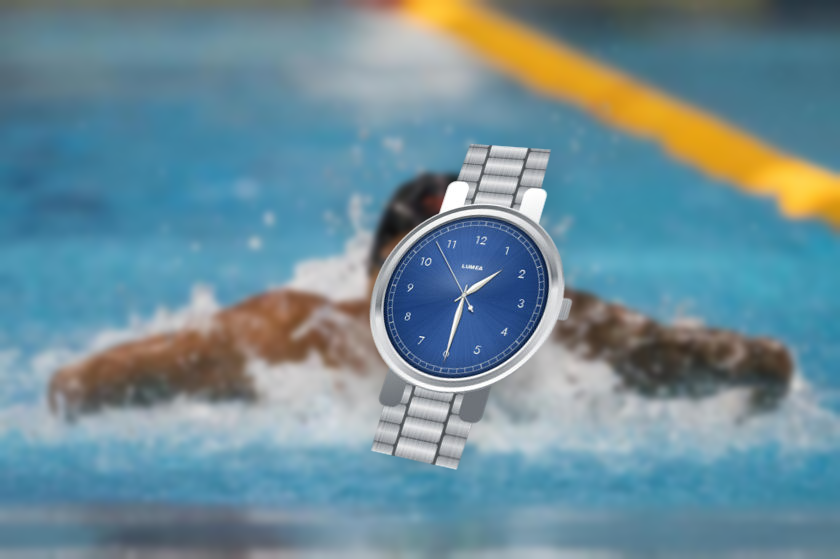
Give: 1:29:53
